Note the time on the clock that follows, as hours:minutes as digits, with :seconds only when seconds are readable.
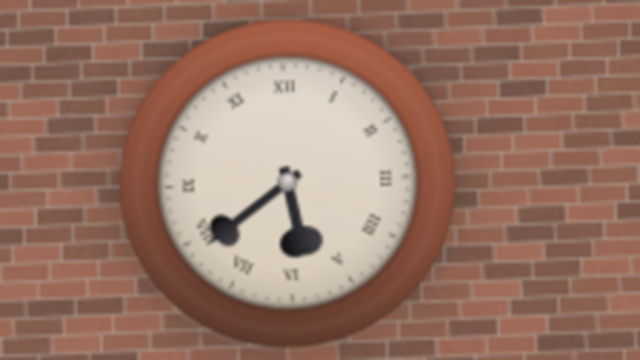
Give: 5:39
